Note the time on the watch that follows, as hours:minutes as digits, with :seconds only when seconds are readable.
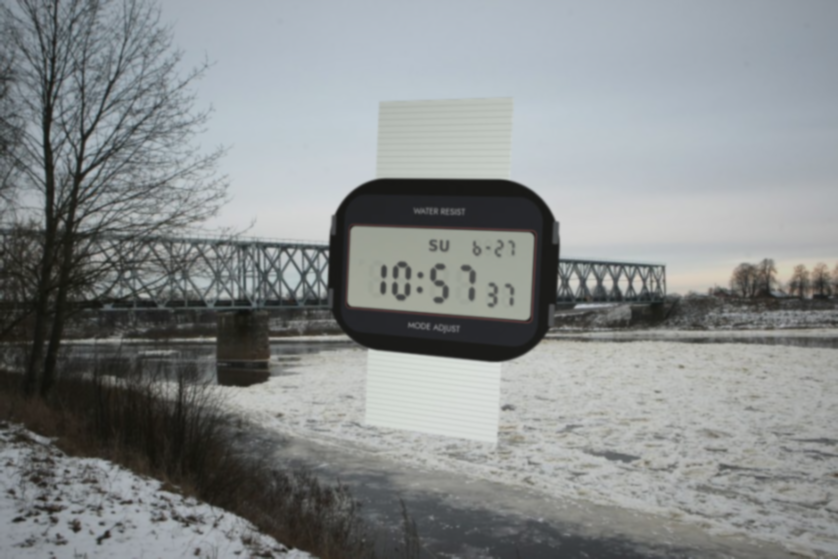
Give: 10:57:37
